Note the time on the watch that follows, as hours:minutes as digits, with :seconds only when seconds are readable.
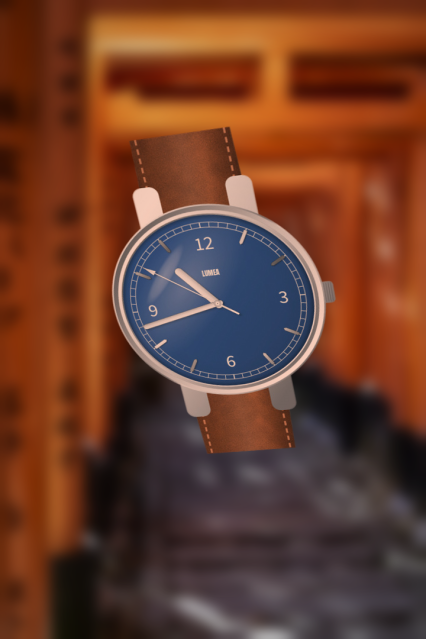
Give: 10:42:51
